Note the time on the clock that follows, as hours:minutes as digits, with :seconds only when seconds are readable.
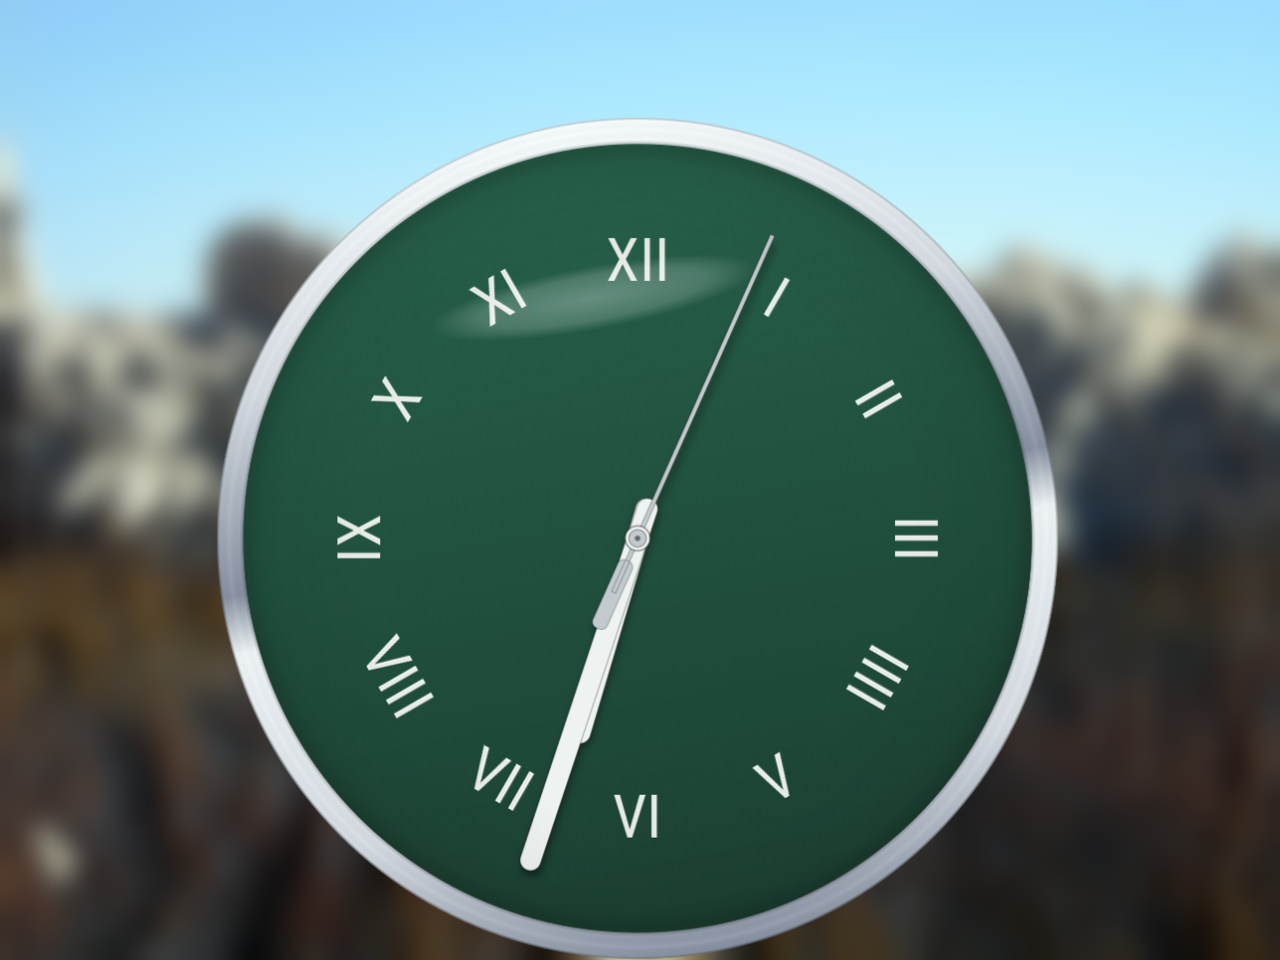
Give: 6:33:04
